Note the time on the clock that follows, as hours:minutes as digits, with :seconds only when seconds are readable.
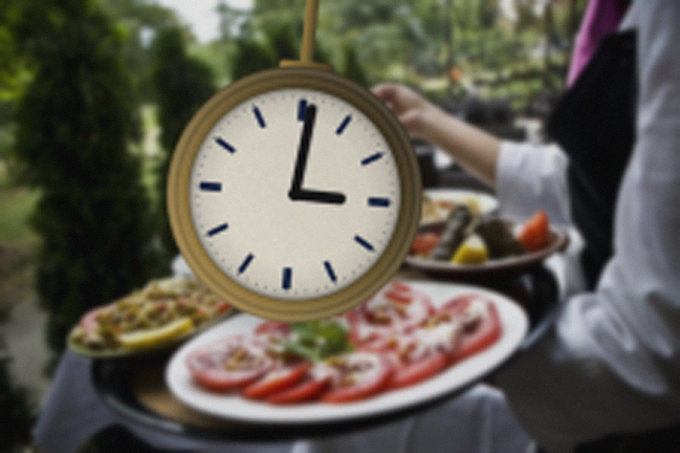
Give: 3:01
